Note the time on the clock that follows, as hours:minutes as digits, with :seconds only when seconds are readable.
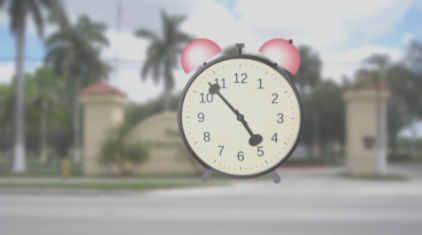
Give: 4:53
